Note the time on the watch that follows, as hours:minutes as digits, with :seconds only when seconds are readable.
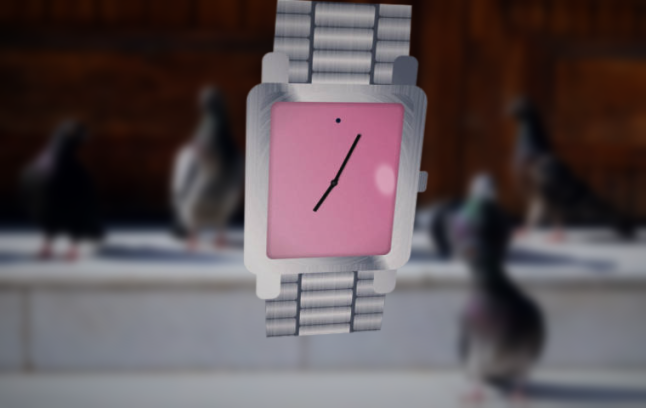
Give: 7:04
